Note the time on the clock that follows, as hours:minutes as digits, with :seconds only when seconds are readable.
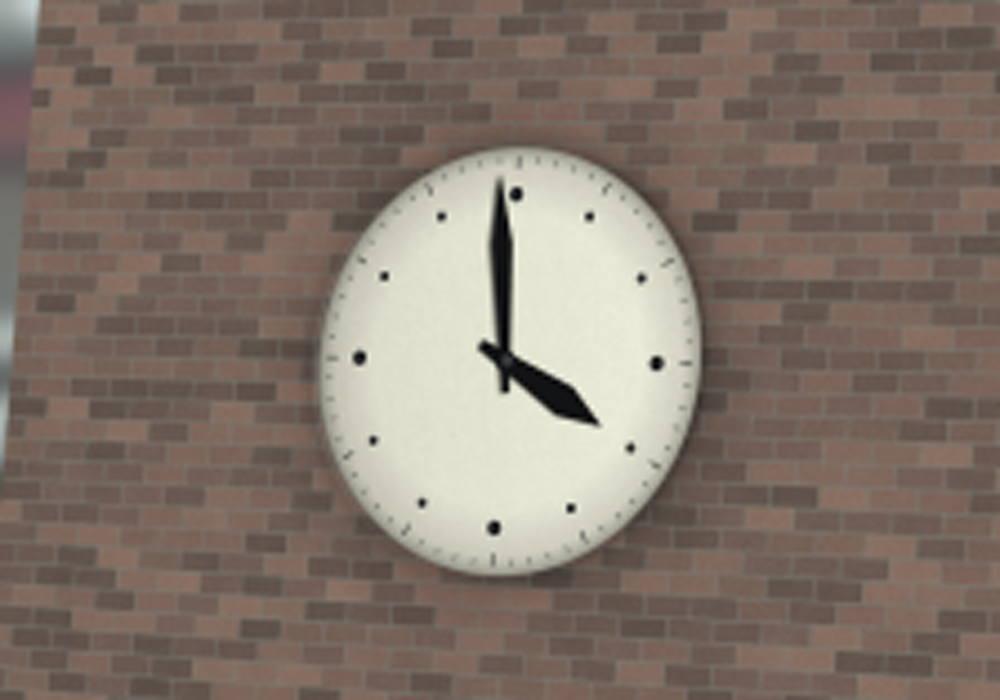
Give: 3:59
